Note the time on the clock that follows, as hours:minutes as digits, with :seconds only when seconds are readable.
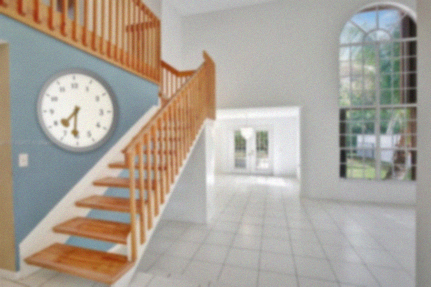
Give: 7:31
